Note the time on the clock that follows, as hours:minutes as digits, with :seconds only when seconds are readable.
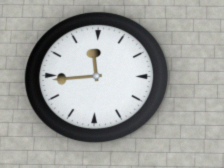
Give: 11:44
